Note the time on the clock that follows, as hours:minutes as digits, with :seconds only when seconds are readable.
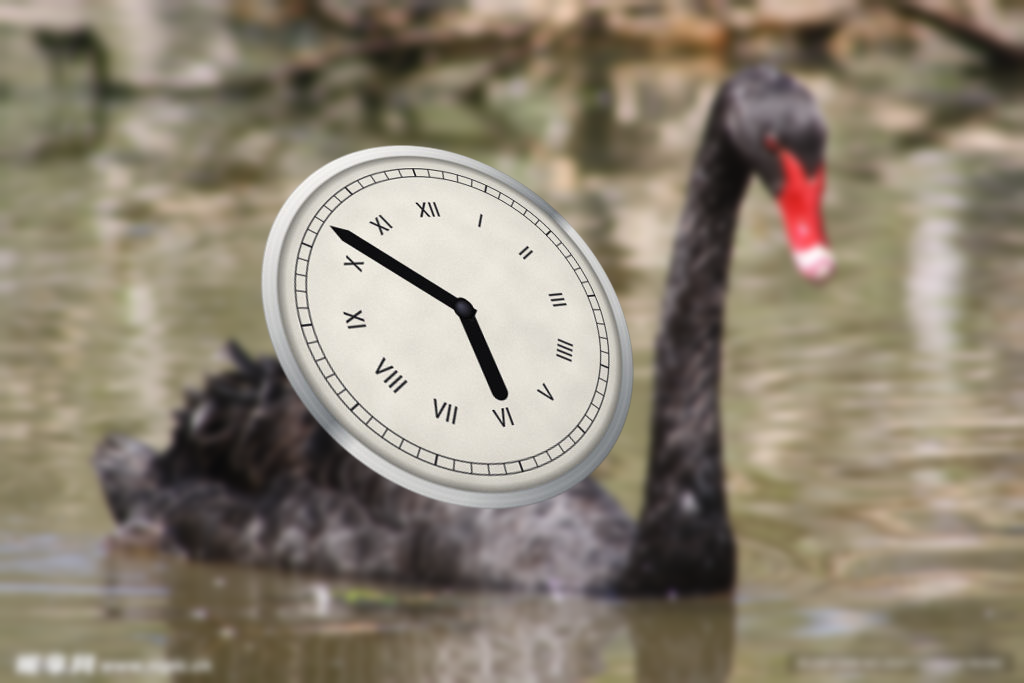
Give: 5:52
